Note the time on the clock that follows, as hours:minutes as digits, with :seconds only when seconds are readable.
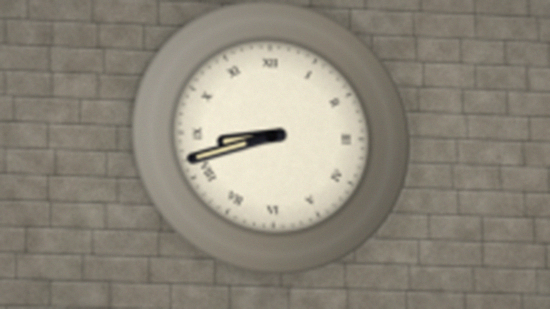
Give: 8:42
